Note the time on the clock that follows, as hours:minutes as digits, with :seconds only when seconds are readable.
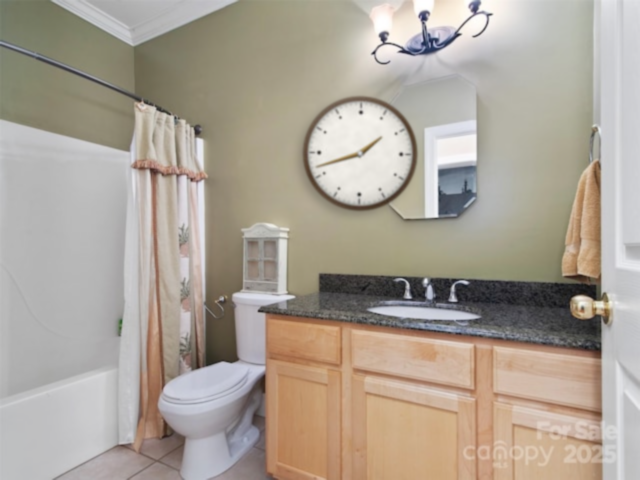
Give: 1:42
